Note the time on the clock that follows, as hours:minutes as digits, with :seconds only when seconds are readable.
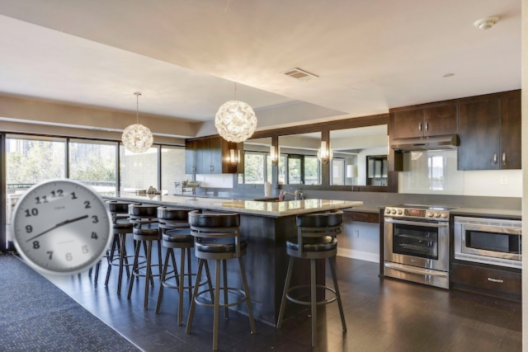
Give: 2:42
